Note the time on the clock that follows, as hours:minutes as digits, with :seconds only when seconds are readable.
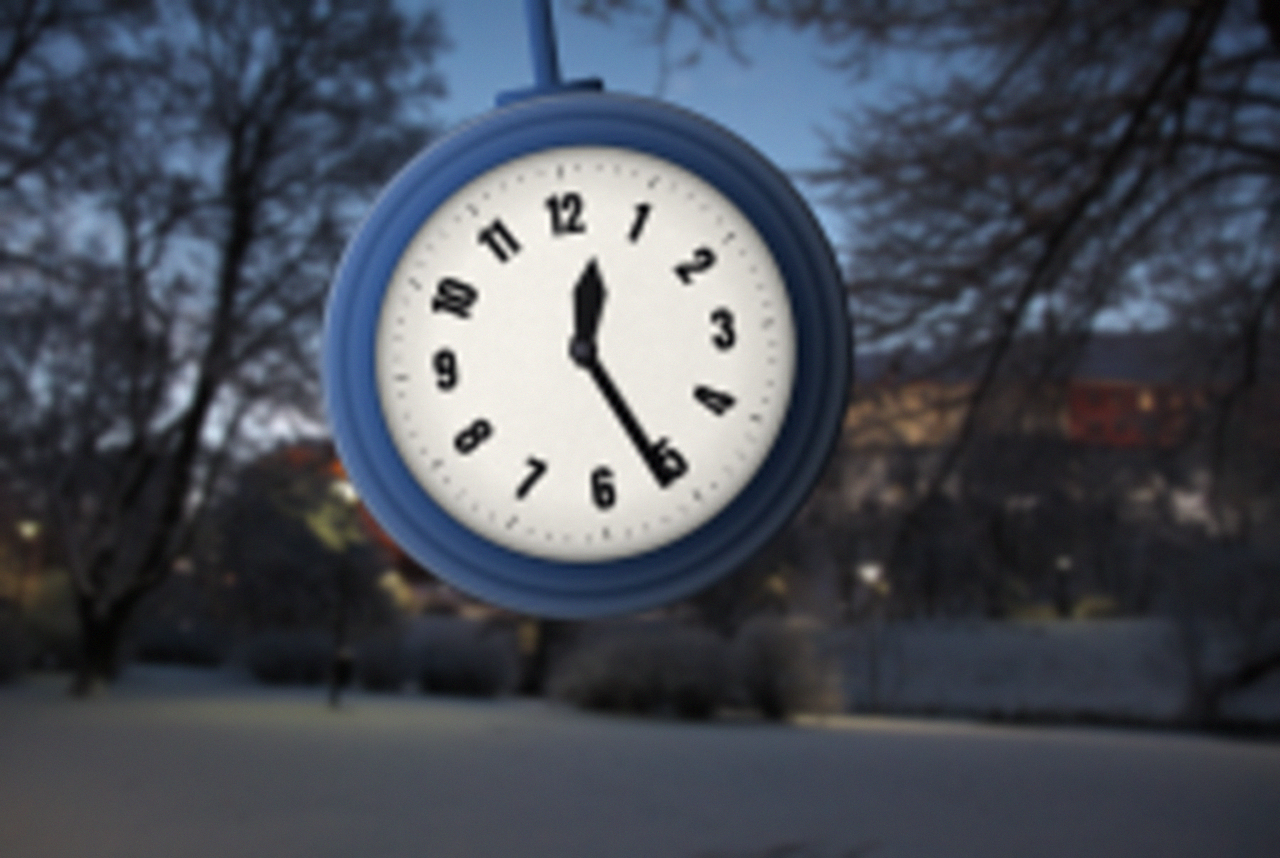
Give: 12:26
